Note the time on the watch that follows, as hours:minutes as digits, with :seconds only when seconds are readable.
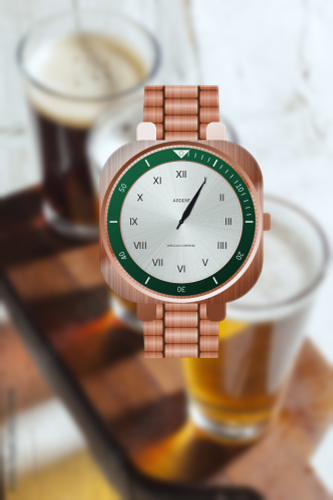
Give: 1:05
